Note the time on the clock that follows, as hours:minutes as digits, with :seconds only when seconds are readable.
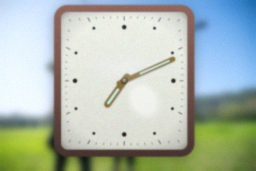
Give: 7:11
